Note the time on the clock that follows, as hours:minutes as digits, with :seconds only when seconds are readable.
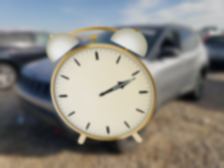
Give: 2:11
